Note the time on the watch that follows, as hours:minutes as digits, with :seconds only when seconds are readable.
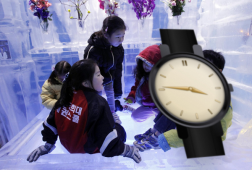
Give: 3:46
